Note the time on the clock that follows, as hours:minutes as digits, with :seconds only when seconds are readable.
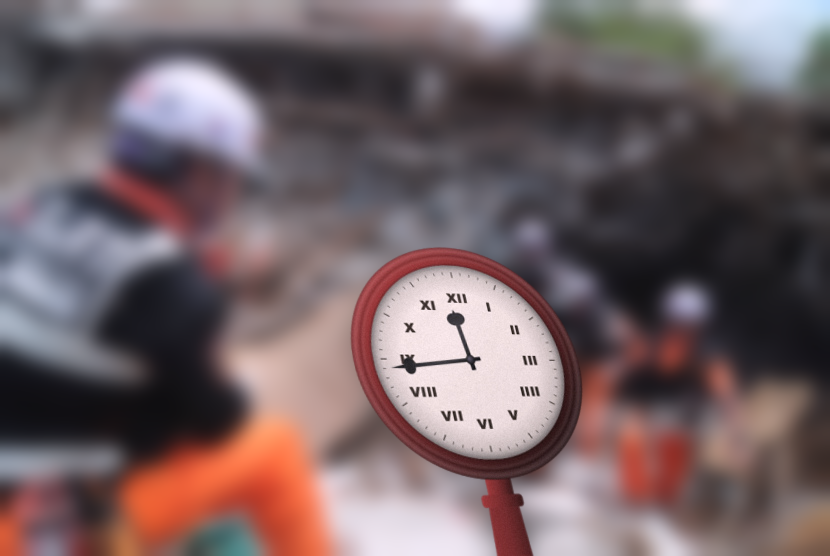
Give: 11:44
